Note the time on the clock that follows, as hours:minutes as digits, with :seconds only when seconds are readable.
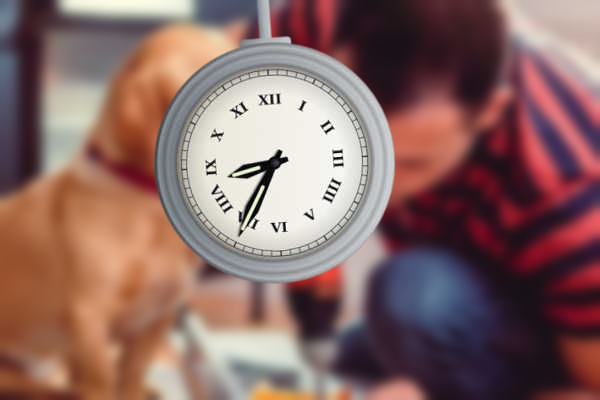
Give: 8:35
